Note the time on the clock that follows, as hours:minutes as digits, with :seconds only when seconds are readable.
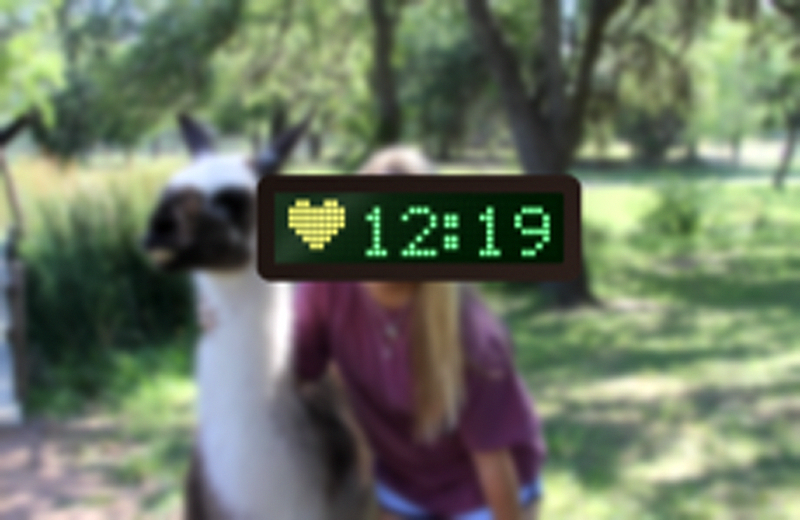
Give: 12:19
